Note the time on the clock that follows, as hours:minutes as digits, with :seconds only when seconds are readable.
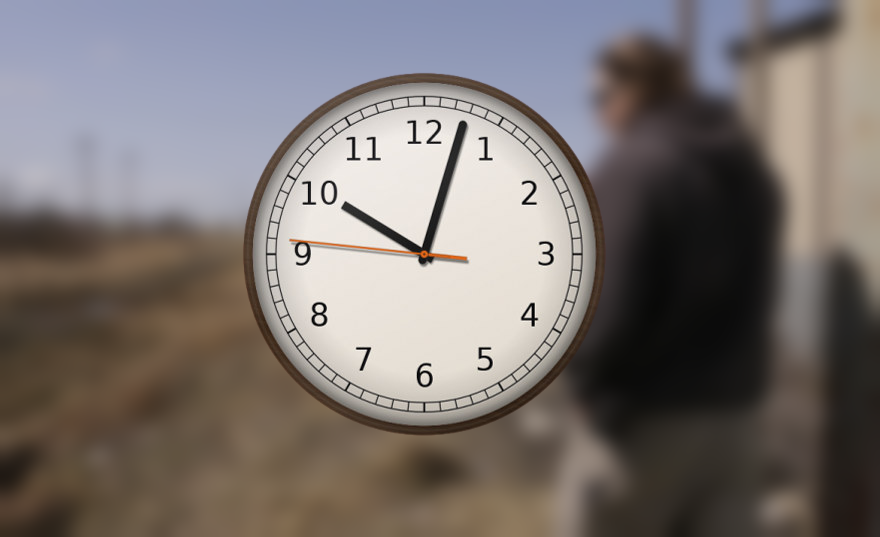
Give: 10:02:46
